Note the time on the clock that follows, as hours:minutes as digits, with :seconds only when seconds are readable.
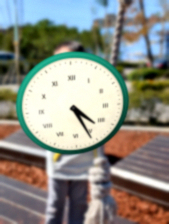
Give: 4:26
